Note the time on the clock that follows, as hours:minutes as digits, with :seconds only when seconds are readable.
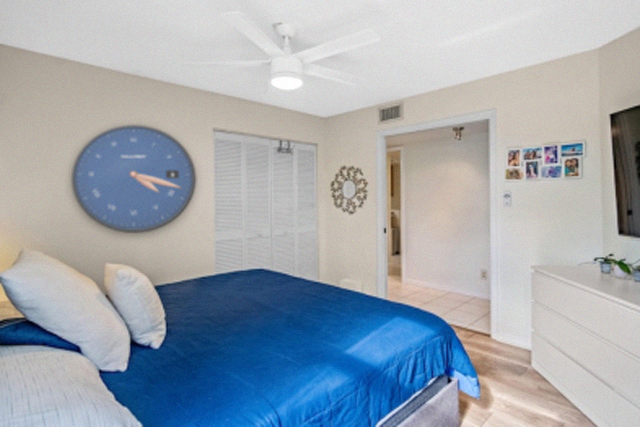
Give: 4:18
